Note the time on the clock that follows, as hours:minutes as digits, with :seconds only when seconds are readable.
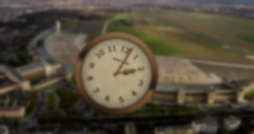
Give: 2:02
